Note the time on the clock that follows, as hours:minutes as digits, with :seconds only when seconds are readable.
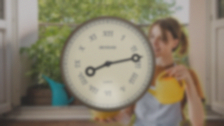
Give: 8:13
